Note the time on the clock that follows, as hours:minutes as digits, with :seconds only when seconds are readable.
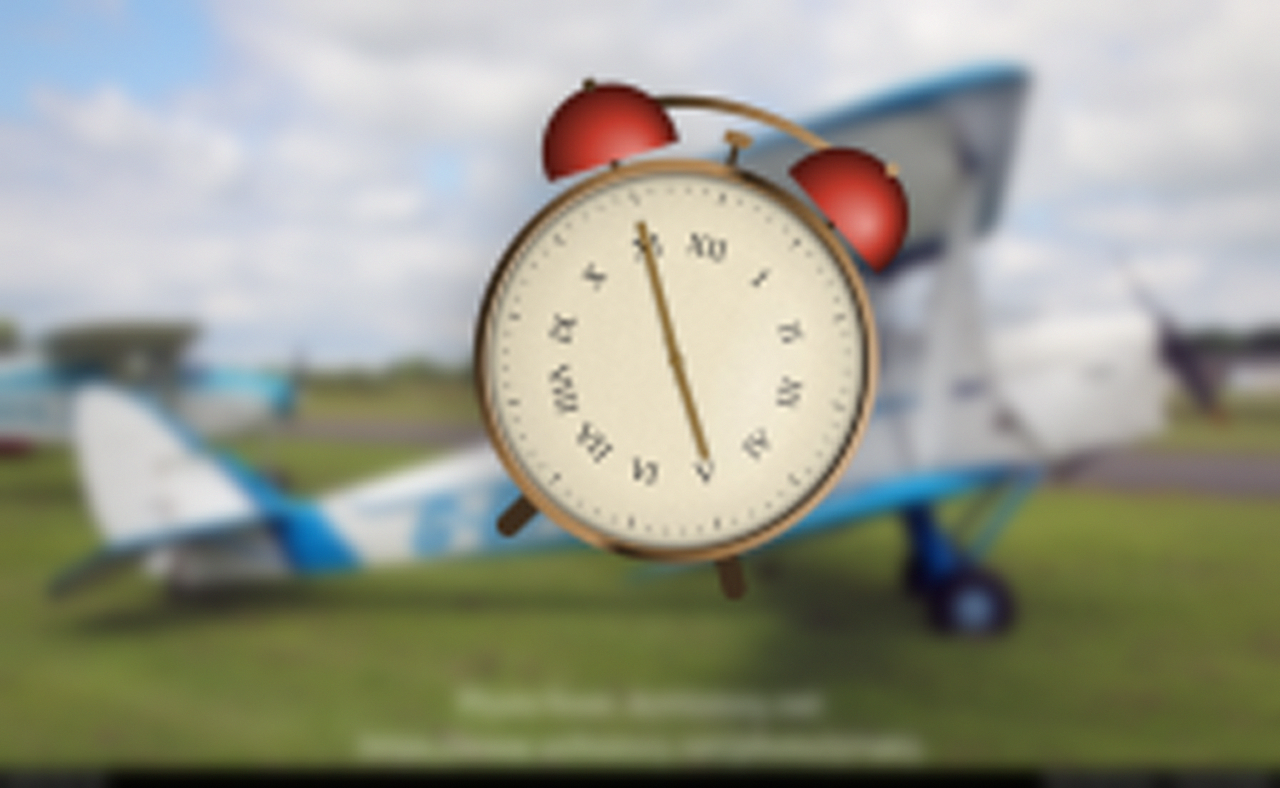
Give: 4:55
